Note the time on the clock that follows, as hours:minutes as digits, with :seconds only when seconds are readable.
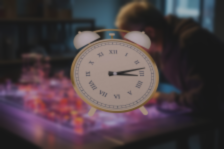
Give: 3:13
